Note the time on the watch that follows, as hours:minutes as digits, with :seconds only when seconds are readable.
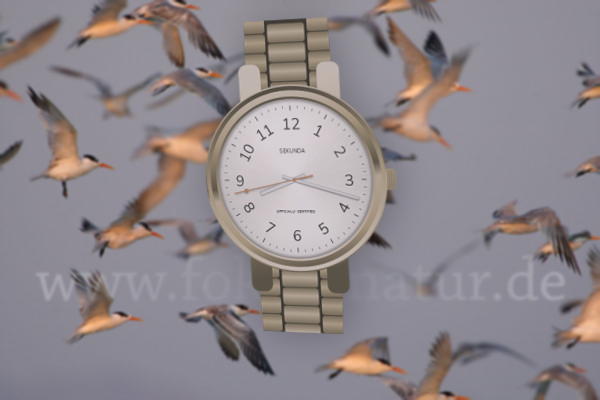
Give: 8:17:43
